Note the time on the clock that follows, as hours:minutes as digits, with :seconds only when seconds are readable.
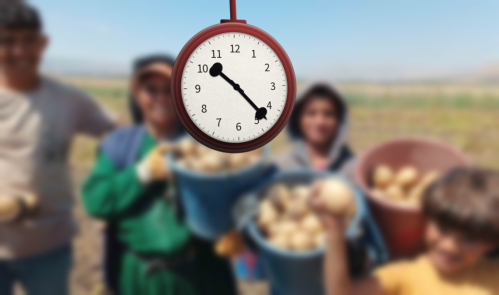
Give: 10:23
